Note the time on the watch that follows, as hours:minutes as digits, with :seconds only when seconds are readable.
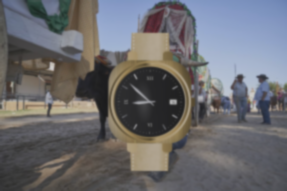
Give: 8:52
